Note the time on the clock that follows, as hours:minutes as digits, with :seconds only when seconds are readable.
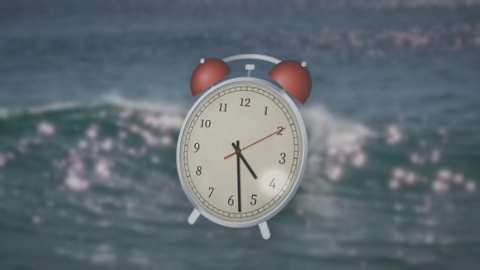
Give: 4:28:10
